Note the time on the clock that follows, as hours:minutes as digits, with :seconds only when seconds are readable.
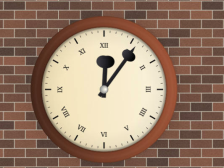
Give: 12:06
